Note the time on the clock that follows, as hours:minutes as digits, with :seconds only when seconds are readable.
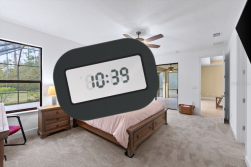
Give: 10:39
